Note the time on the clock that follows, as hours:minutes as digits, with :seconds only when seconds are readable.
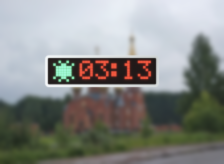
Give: 3:13
